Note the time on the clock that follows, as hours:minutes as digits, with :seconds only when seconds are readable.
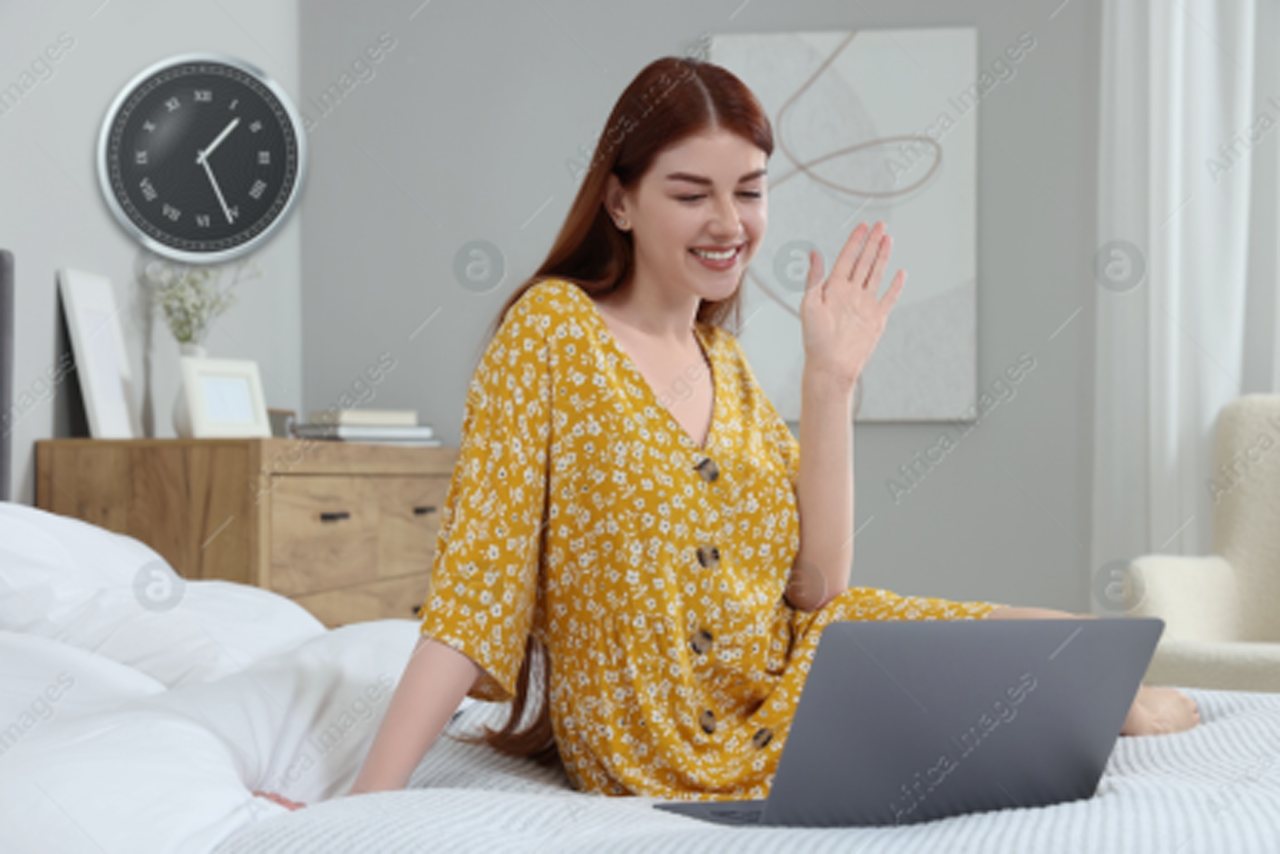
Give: 1:26
